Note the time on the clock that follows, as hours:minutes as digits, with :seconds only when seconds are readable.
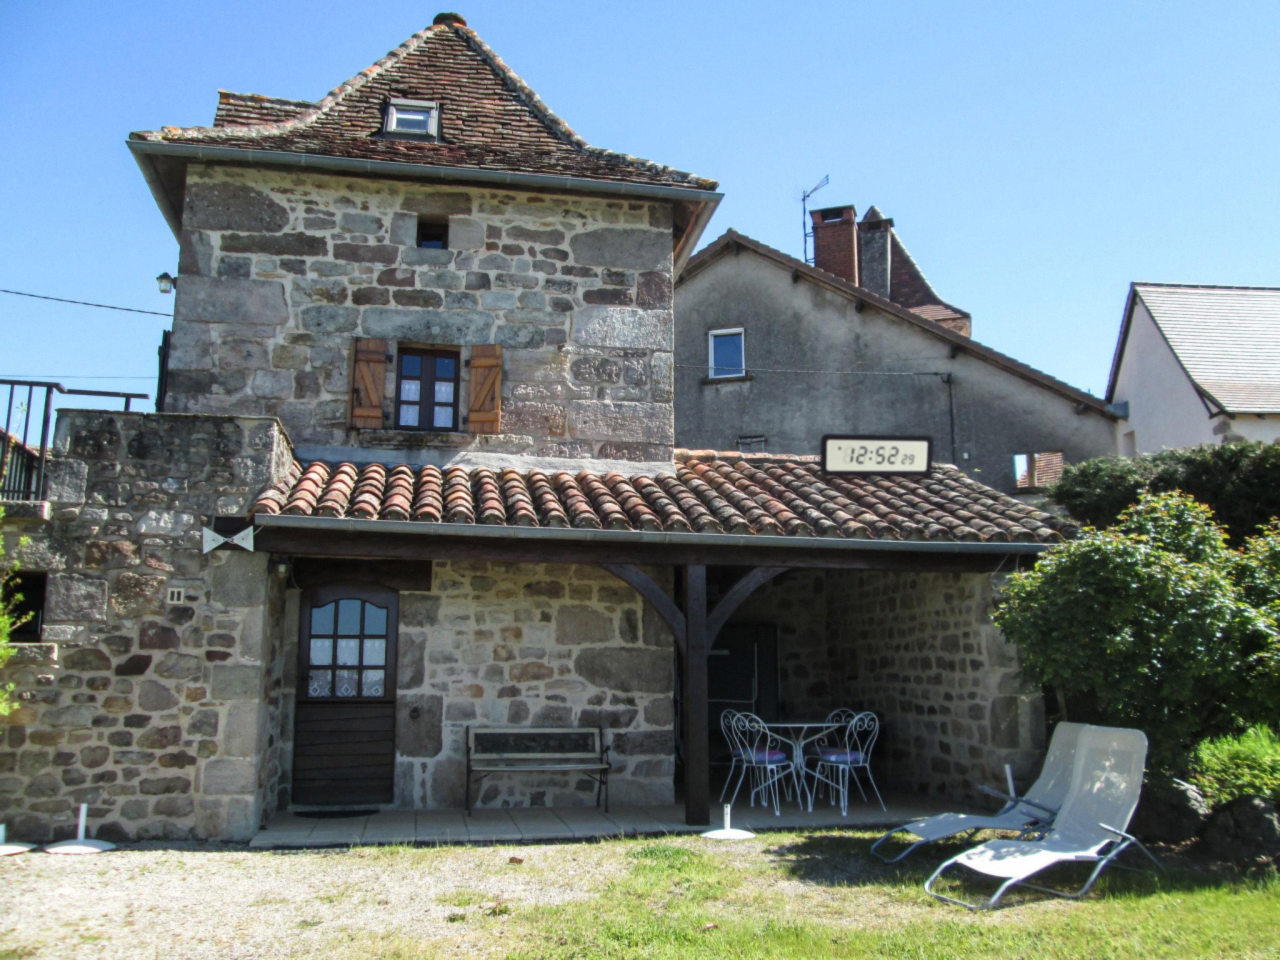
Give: 12:52
